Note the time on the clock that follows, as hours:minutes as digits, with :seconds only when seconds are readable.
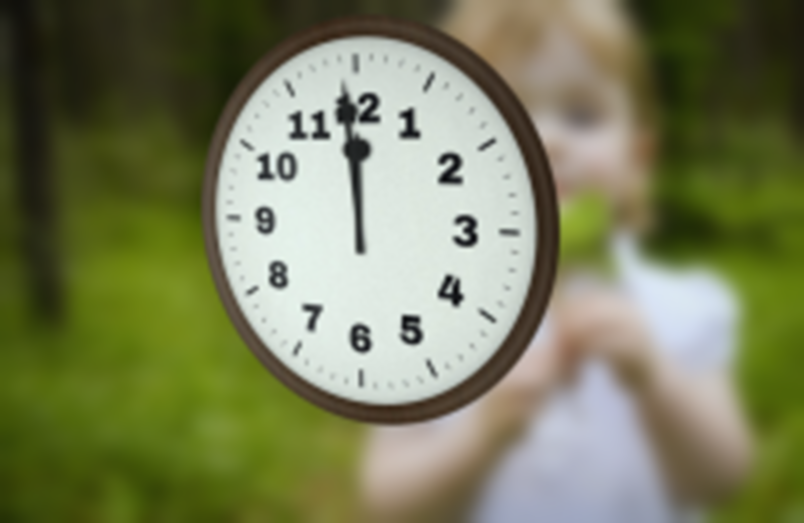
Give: 11:59
